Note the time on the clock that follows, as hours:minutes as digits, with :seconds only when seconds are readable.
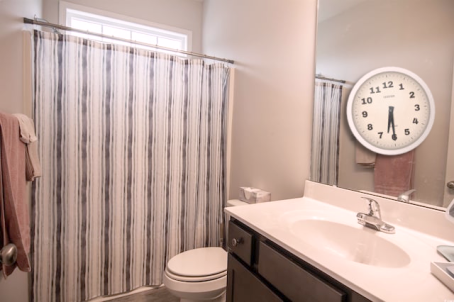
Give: 6:30
